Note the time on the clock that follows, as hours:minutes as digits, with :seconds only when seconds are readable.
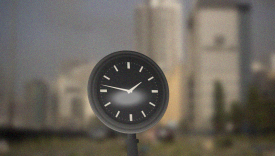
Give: 1:47
